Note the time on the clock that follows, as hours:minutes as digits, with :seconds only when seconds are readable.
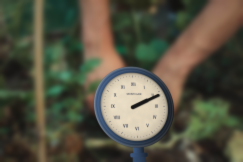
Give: 2:11
